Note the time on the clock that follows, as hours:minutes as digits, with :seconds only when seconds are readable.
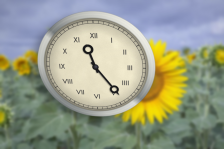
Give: 11:24
